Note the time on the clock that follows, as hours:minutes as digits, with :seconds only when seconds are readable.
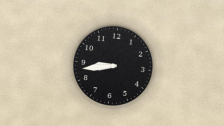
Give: 8:43
